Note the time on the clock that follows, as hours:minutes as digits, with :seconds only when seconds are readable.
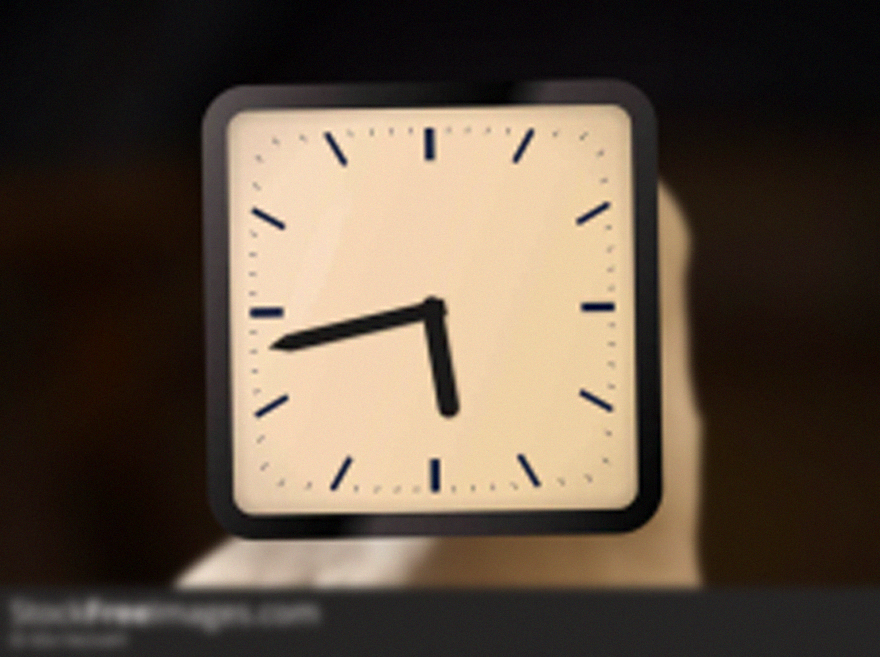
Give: 5:43
